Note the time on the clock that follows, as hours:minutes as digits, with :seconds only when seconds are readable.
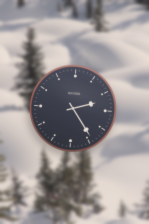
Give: 2:24
